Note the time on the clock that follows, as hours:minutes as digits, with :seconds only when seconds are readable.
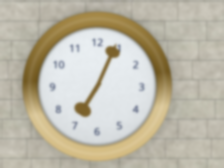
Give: 7:04
